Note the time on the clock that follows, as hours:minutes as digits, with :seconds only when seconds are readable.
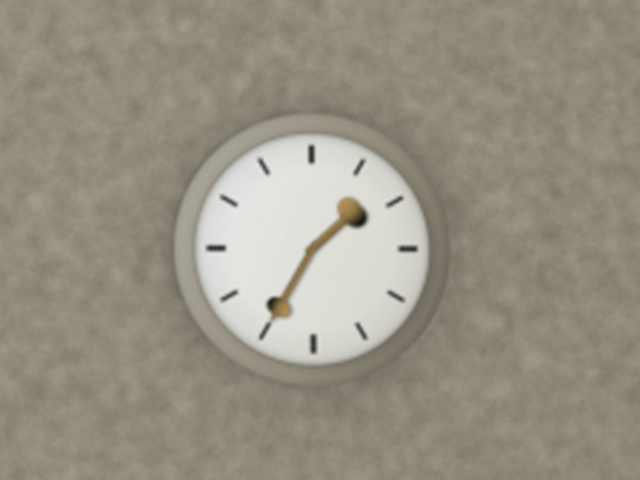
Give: 1:35
